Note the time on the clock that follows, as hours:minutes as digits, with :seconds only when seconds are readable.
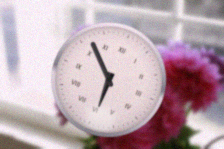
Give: 5:52
